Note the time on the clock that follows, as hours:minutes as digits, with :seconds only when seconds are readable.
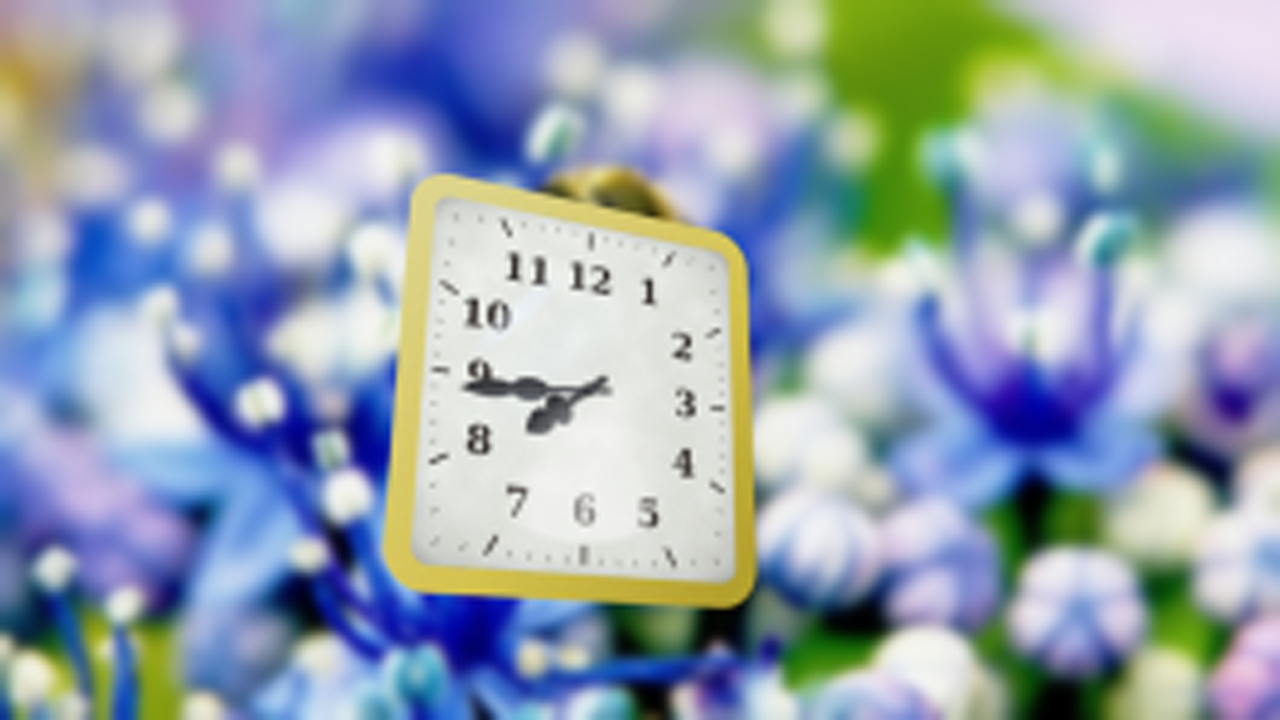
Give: 7:44
